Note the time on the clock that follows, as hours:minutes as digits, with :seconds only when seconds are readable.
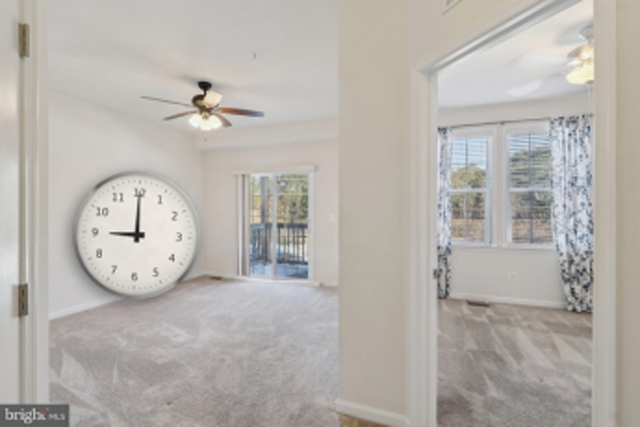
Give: 9:00
